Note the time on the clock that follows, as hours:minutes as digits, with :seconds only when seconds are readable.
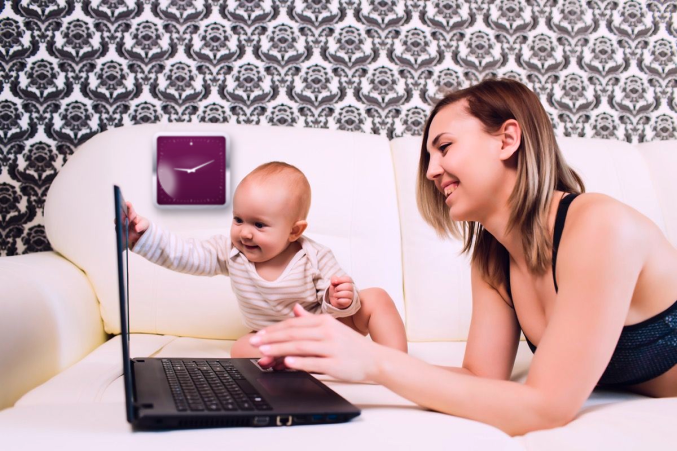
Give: 9:11
